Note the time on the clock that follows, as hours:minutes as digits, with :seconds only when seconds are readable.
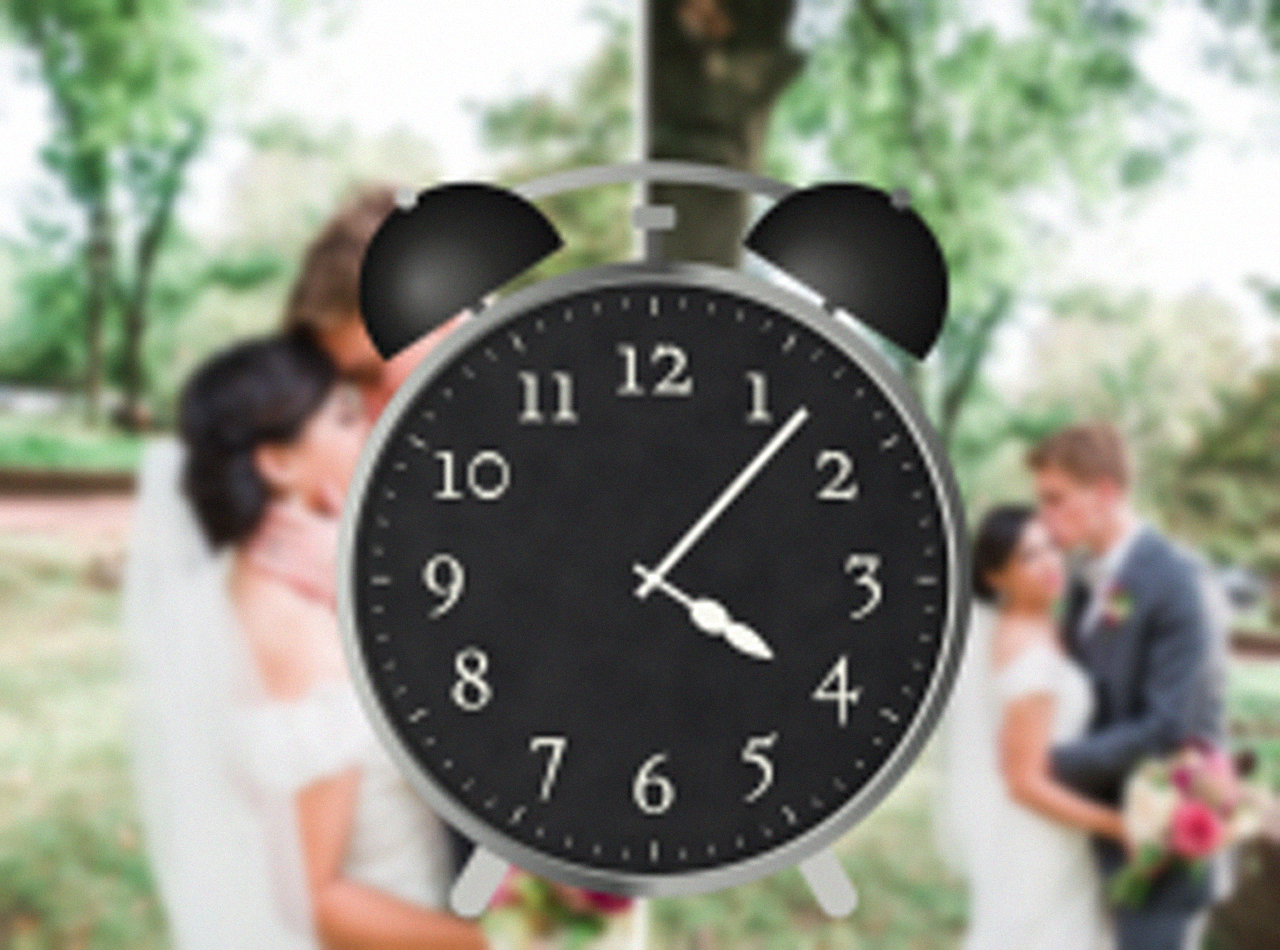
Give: 4:07
